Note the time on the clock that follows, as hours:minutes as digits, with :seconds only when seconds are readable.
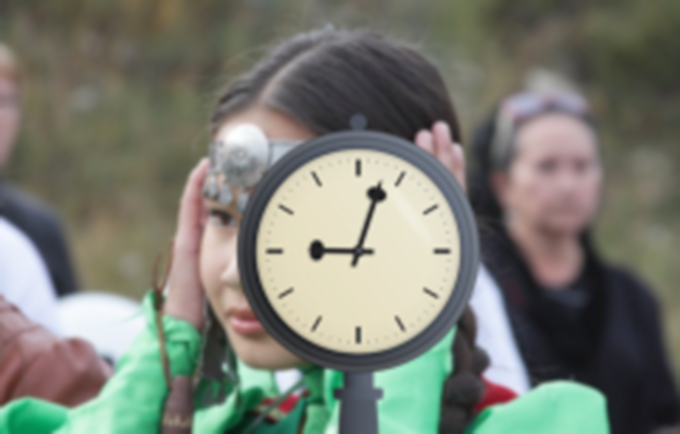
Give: 9:03
